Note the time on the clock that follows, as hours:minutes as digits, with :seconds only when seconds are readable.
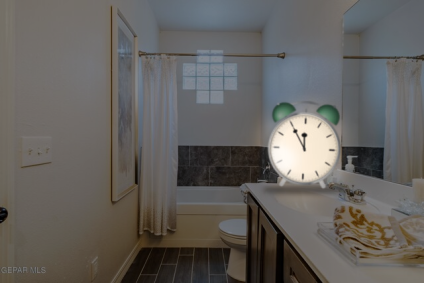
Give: 11:55
